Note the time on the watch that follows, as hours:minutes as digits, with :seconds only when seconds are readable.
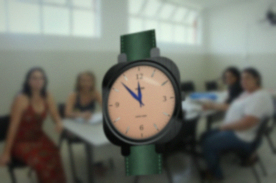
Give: 11:53
